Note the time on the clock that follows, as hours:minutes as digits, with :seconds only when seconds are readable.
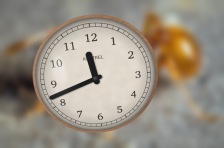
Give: 11:42
